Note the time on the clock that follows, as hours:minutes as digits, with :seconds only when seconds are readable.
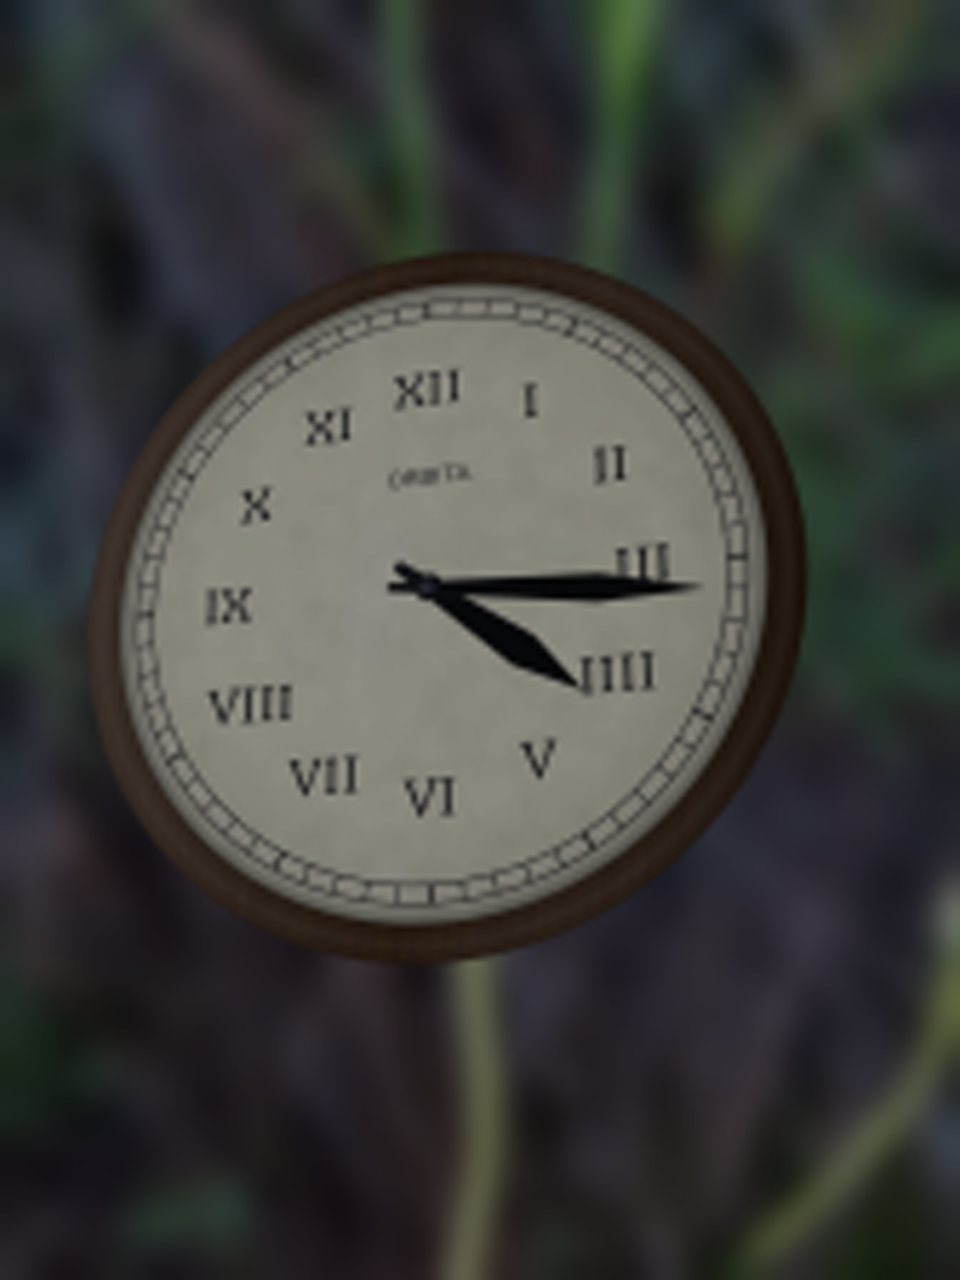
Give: 4:16
